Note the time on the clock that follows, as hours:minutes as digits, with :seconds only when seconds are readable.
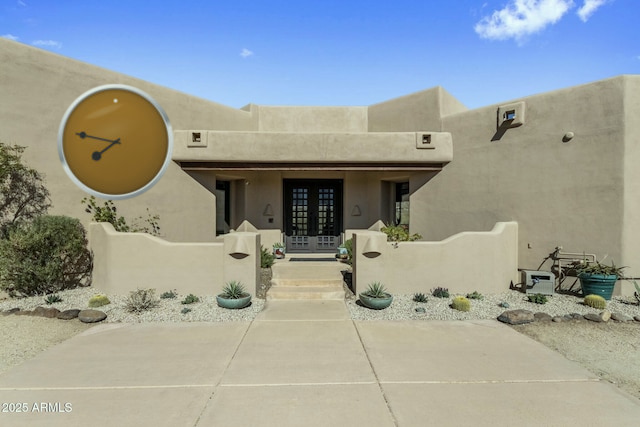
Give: 7:47
